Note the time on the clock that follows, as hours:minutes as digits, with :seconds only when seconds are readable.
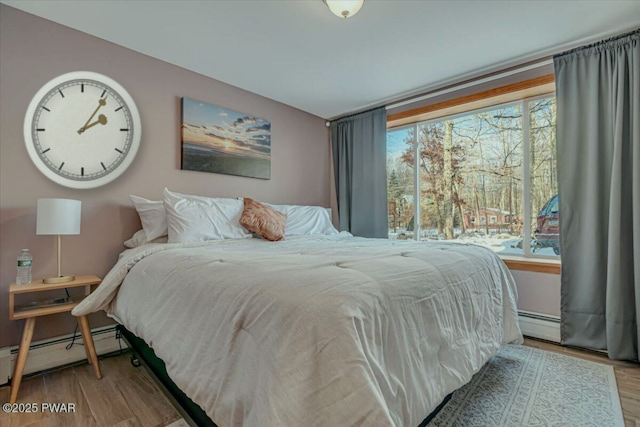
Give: 2:06
